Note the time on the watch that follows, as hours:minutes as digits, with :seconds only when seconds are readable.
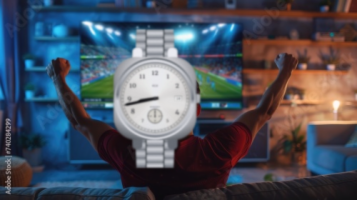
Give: 8:43
